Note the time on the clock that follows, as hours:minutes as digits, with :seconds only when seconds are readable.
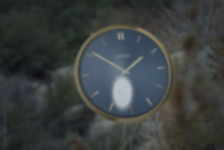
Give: 1:51
